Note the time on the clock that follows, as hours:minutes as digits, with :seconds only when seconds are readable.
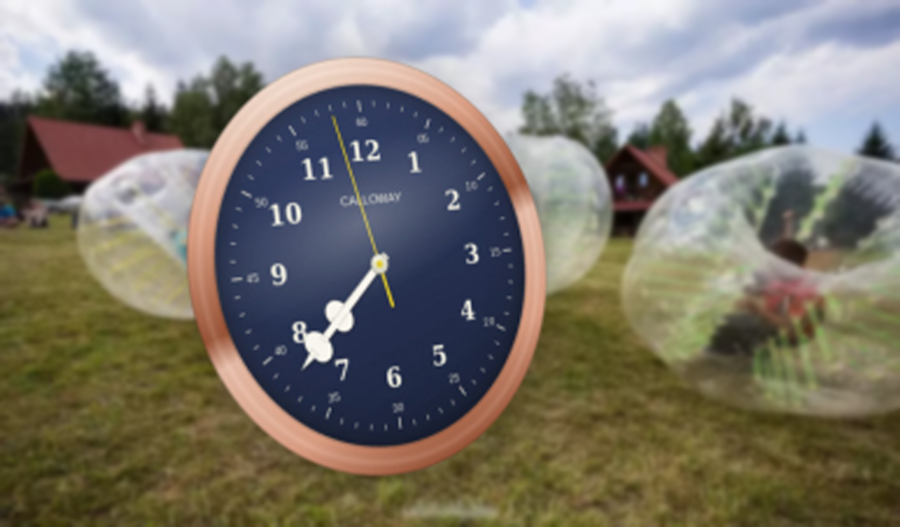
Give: 7:37:58
